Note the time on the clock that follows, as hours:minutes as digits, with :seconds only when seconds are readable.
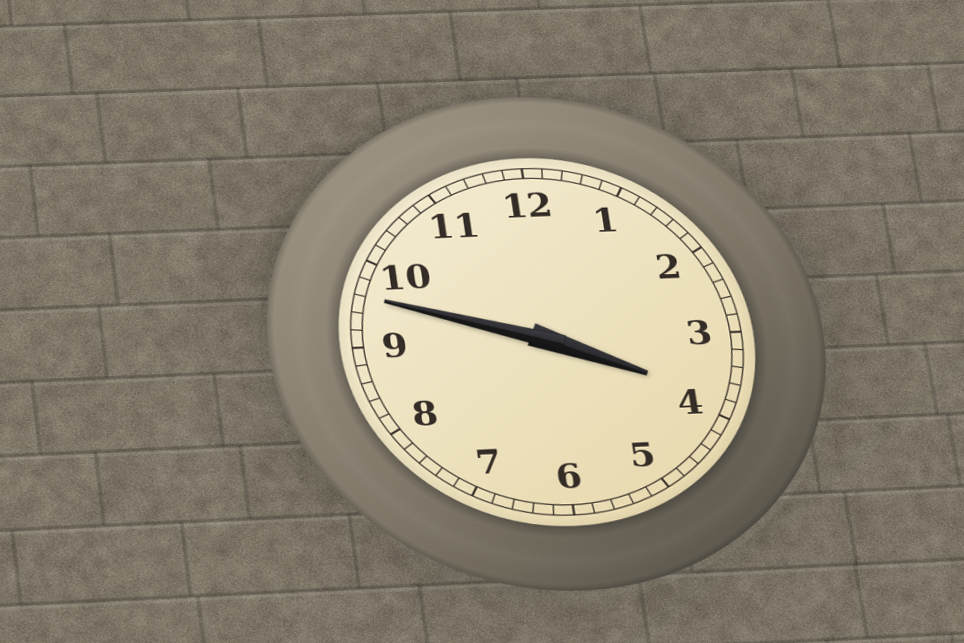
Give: 3:48
